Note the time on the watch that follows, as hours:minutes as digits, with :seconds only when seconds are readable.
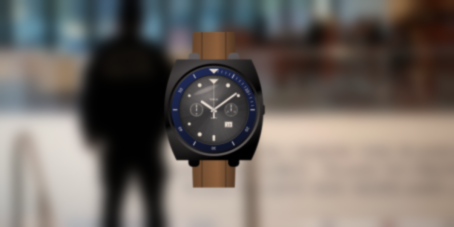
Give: 10:09
